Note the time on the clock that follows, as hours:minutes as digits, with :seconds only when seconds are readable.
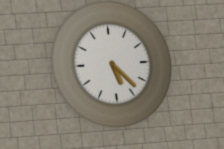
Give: 5:23
